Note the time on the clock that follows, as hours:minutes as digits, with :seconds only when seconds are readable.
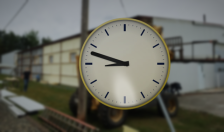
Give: 8:48
